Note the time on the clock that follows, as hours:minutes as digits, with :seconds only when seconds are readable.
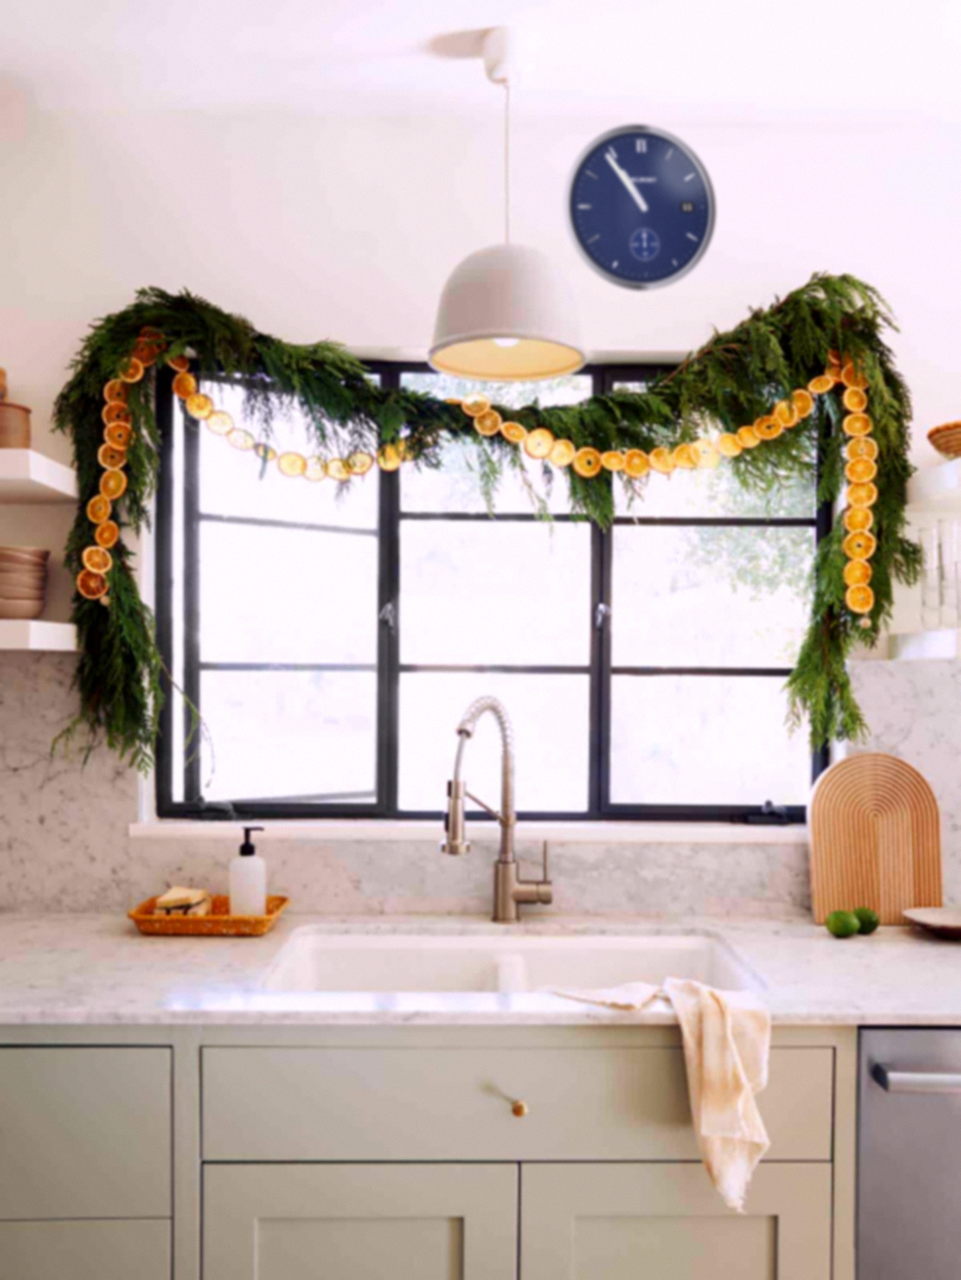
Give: 10:54
